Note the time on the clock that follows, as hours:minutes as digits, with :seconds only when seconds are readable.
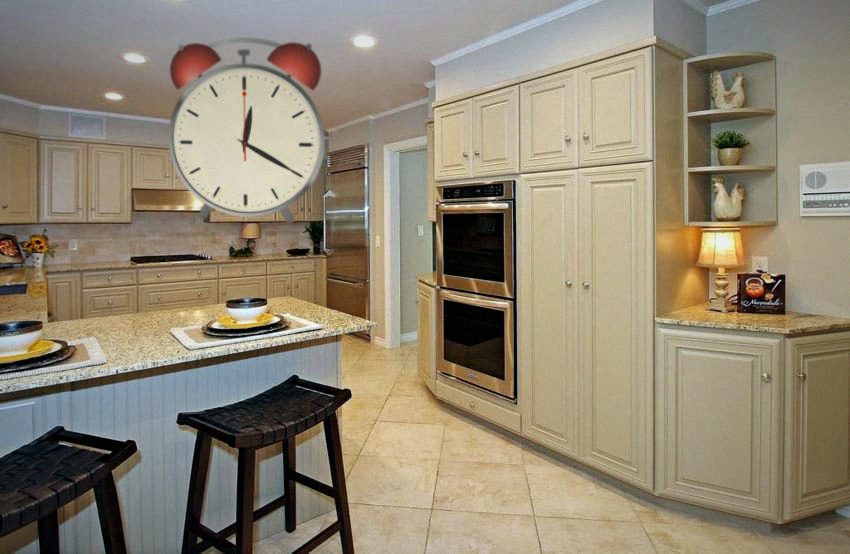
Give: 12:20:00
